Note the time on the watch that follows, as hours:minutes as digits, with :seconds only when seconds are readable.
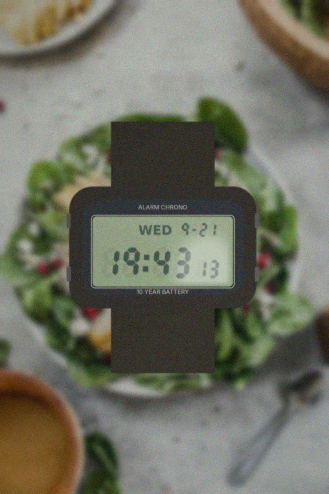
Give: 19:43:13
